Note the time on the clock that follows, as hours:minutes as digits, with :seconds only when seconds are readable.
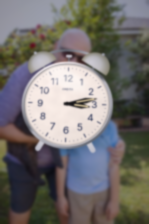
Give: 3:13
